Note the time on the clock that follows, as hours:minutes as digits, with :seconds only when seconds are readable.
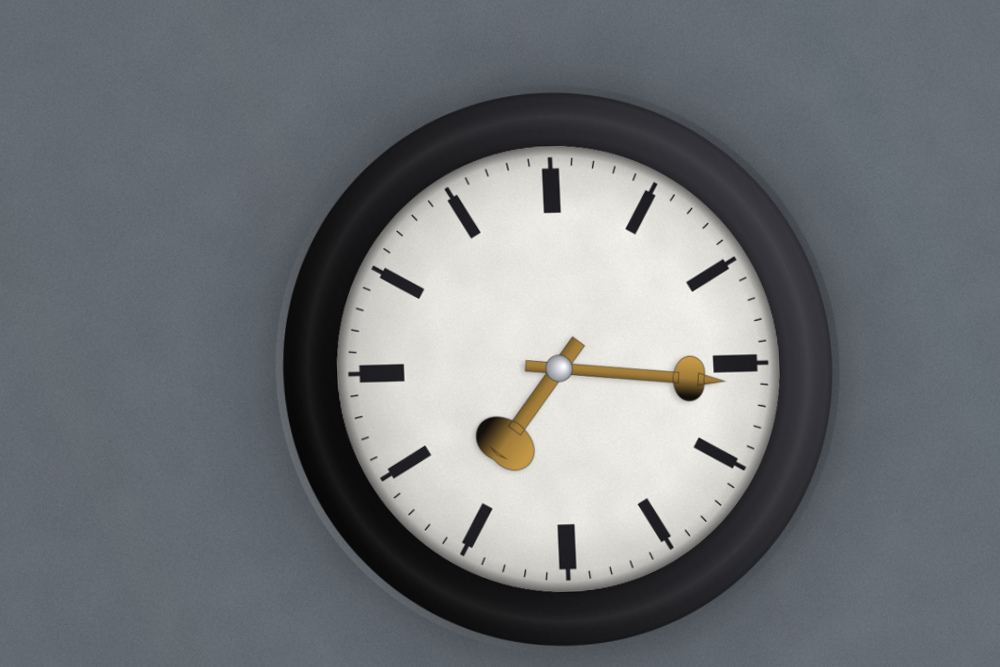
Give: 7:16
